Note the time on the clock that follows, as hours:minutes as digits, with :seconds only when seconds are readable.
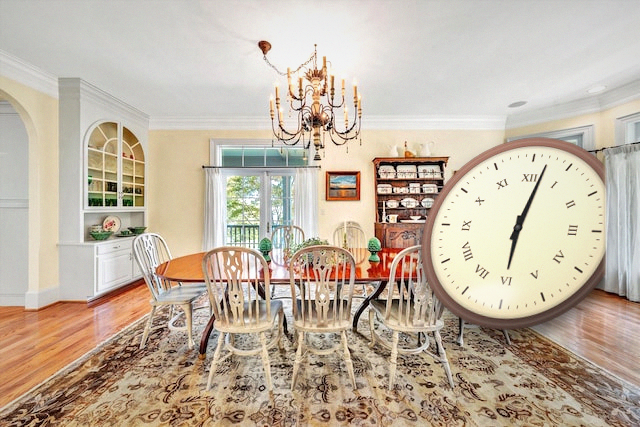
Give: 6:02
